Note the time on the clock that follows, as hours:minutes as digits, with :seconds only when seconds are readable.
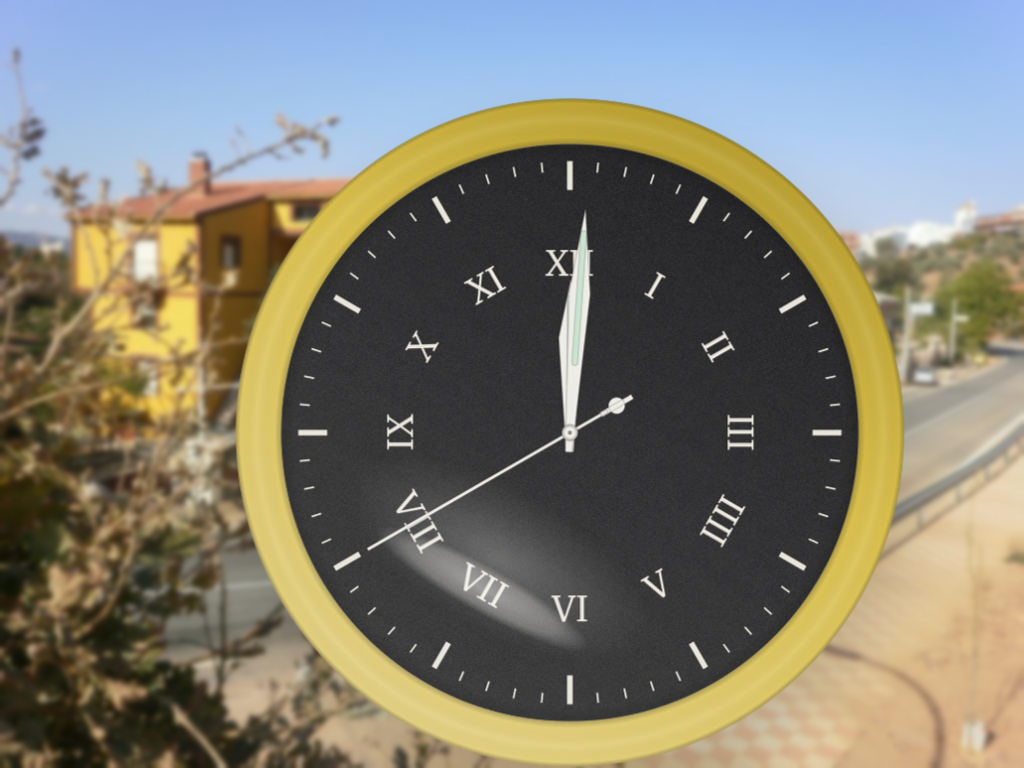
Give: 12:00:40
